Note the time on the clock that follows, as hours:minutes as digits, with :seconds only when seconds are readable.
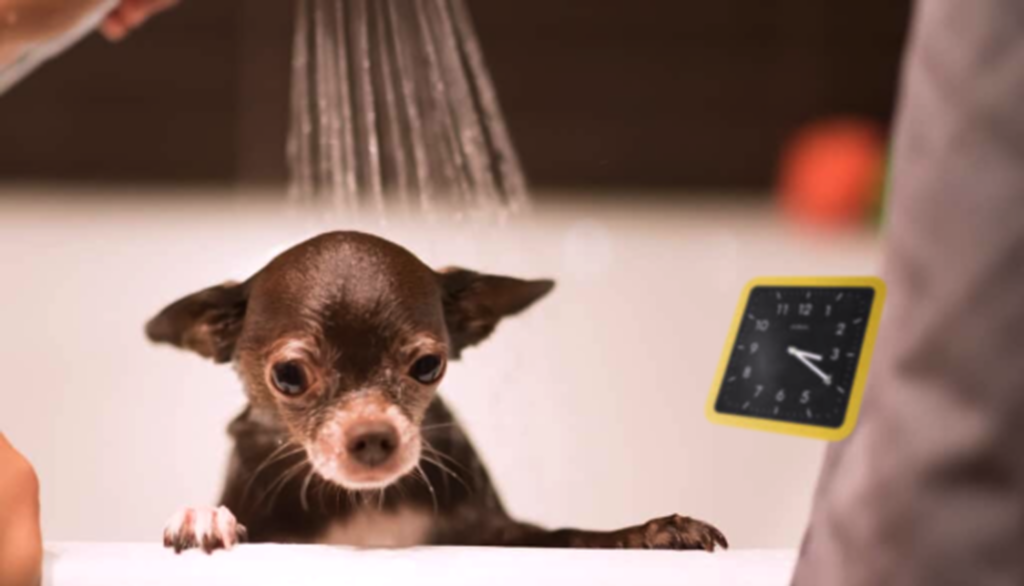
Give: 3:20
